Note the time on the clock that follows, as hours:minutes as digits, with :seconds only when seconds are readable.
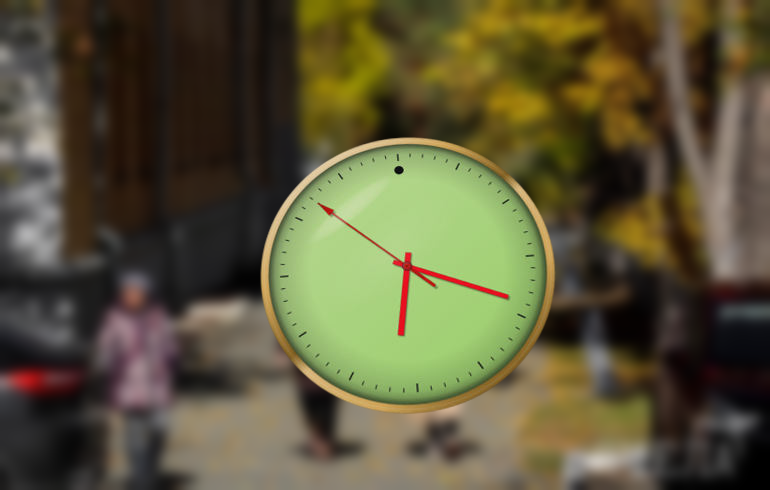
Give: 6:18:52
